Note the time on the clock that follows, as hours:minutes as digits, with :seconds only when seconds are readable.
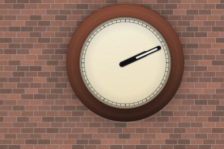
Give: 2:11
